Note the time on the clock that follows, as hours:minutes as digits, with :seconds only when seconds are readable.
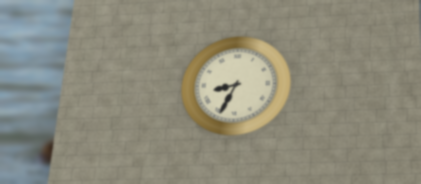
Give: 8:34
